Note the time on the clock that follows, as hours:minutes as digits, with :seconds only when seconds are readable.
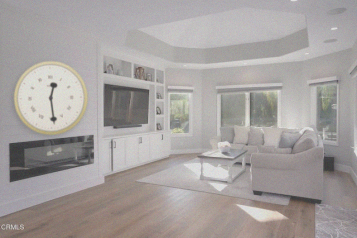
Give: 12:29
